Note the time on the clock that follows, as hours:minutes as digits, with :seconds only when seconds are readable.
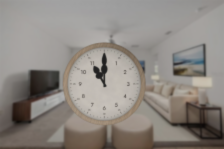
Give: 11:00
